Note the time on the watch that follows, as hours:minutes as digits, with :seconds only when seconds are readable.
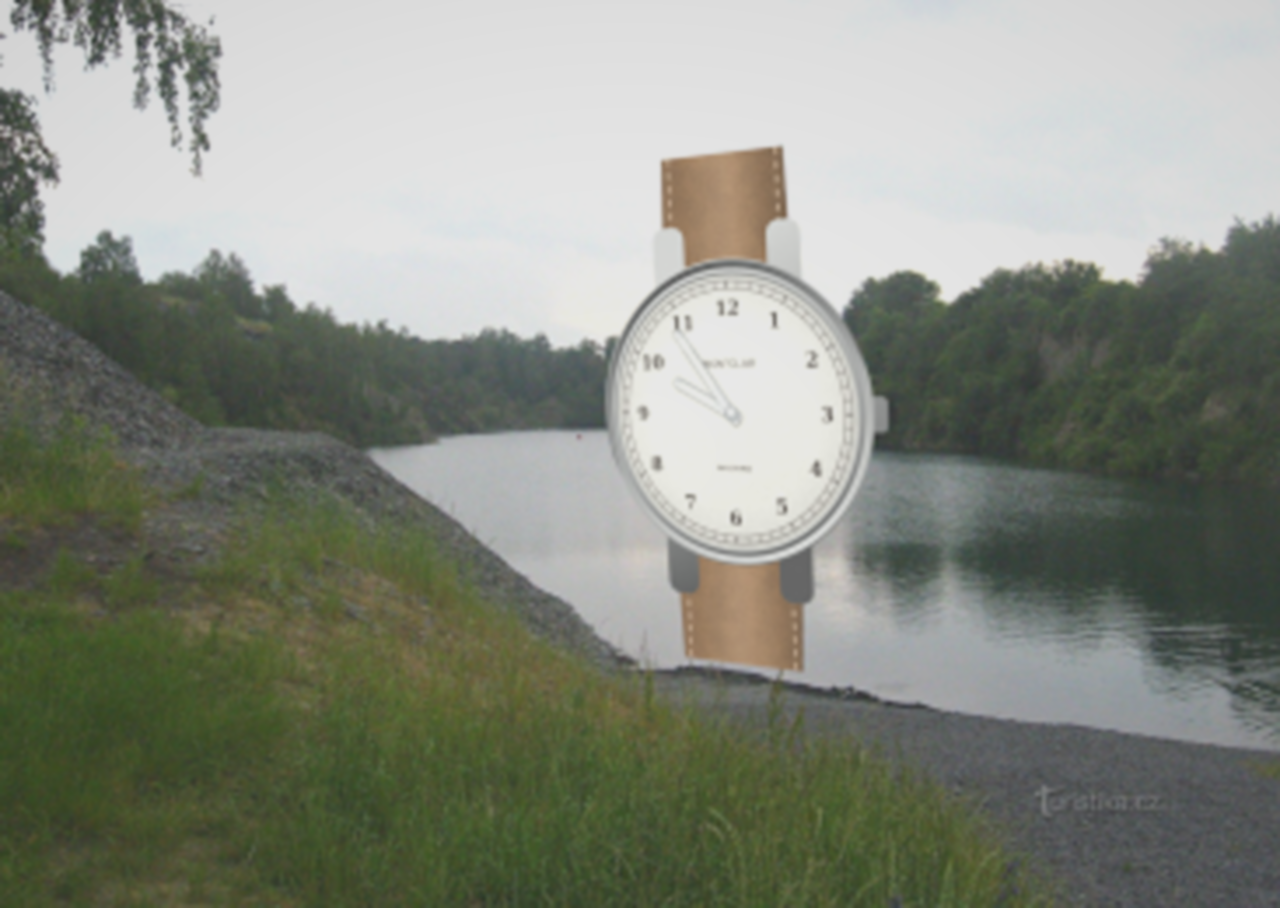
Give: 9:54
